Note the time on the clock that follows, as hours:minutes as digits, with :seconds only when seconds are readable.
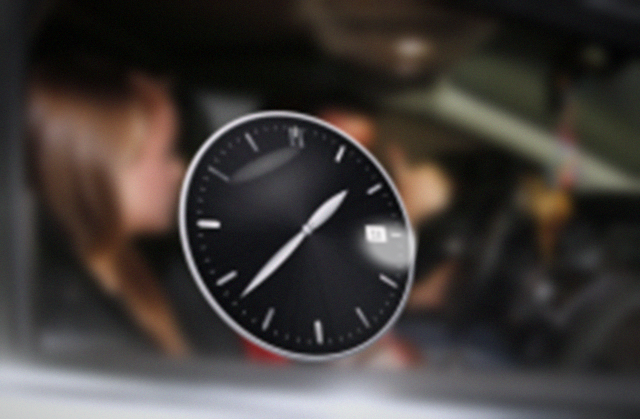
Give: 1:38
